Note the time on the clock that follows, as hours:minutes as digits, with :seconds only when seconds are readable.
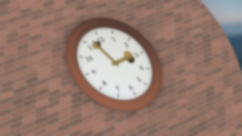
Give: 2:57
